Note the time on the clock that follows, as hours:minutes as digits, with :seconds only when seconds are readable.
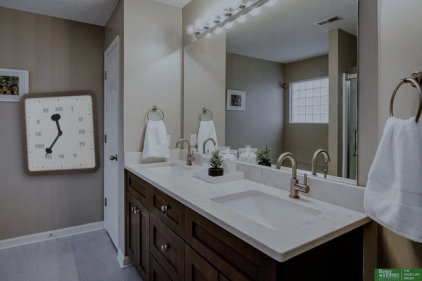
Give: 11:36
